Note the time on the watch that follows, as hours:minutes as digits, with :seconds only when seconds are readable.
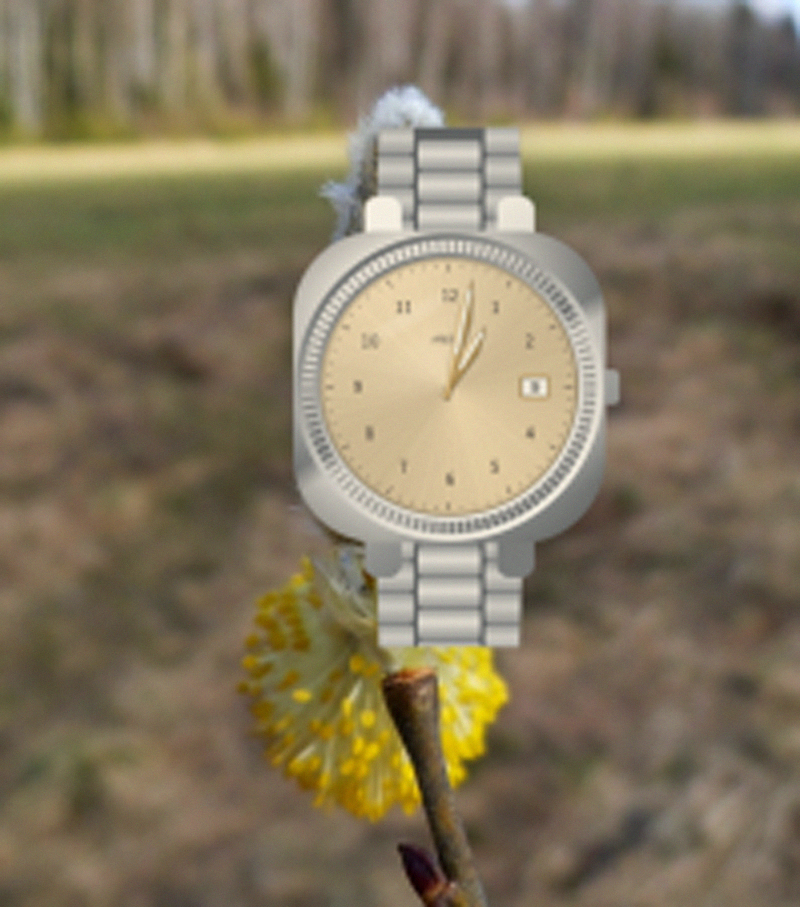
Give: 1:02
